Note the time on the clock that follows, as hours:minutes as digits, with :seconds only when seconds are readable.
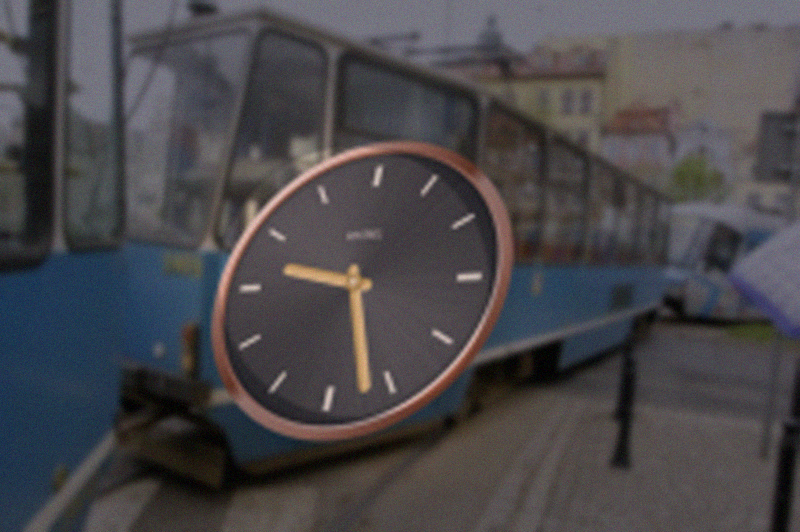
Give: 9:27
